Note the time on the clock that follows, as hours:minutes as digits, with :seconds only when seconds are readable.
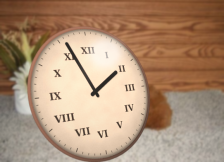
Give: 1:56
